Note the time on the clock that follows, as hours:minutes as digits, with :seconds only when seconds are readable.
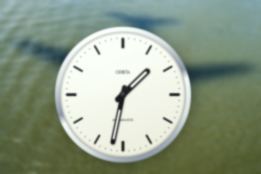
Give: 1:32
